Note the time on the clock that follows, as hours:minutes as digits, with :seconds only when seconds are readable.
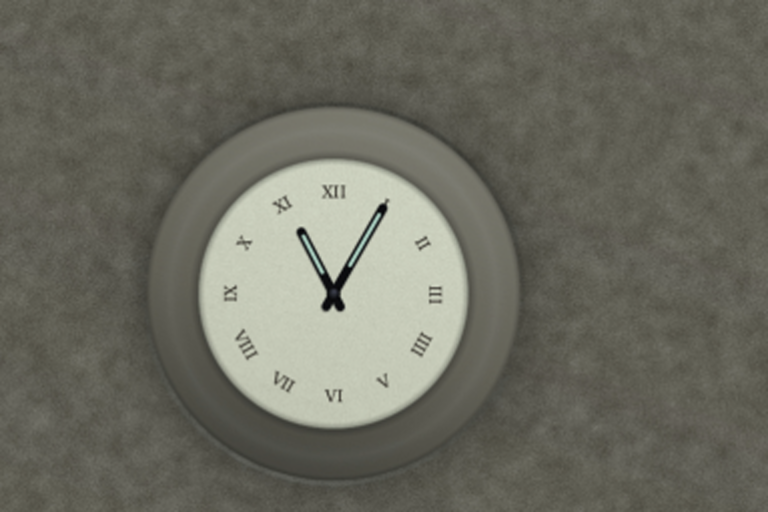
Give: 11:05
